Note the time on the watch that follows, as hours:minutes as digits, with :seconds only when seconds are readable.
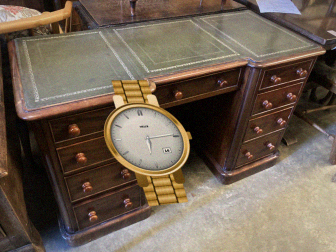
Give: 6:14
